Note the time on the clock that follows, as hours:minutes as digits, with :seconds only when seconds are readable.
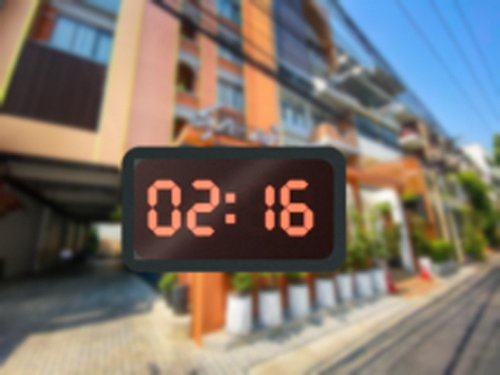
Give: 2:16
